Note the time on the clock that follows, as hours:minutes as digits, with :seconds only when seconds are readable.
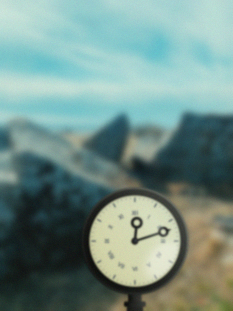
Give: 12:12
